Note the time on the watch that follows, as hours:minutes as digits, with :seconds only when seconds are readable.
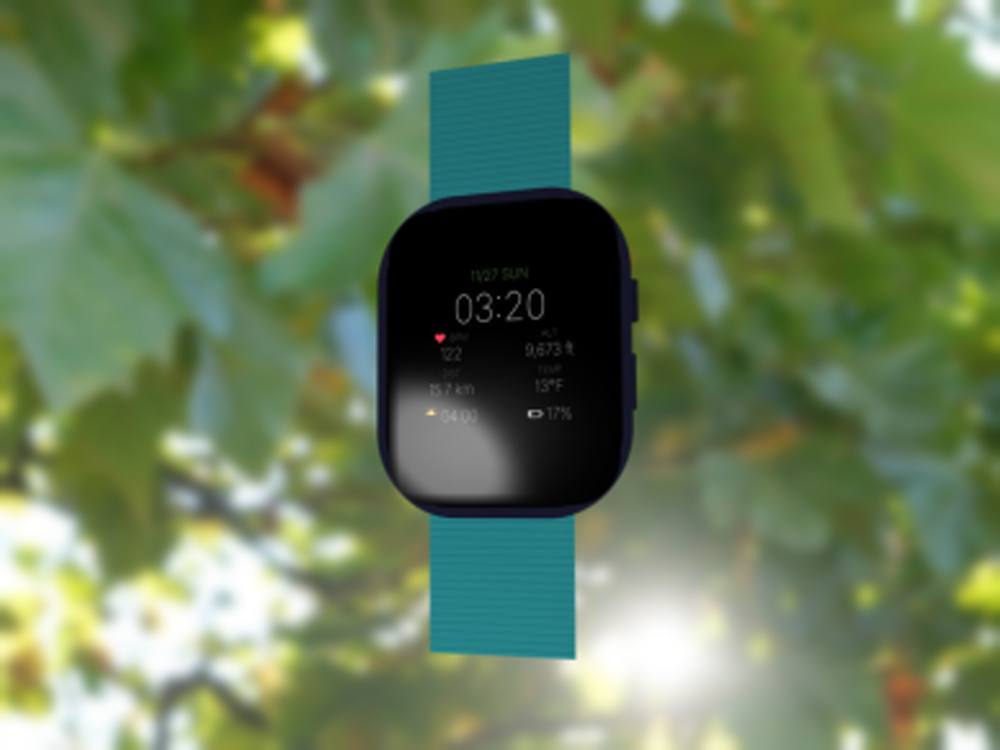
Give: 3:20
